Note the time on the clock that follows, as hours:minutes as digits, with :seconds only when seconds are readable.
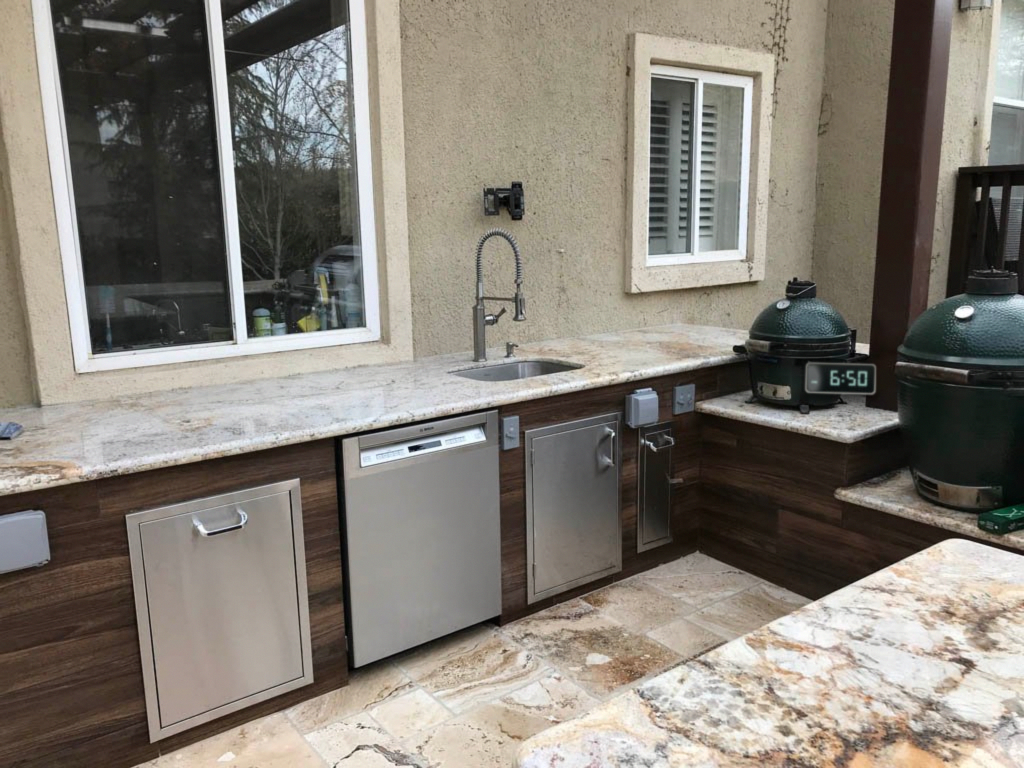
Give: 6:50
